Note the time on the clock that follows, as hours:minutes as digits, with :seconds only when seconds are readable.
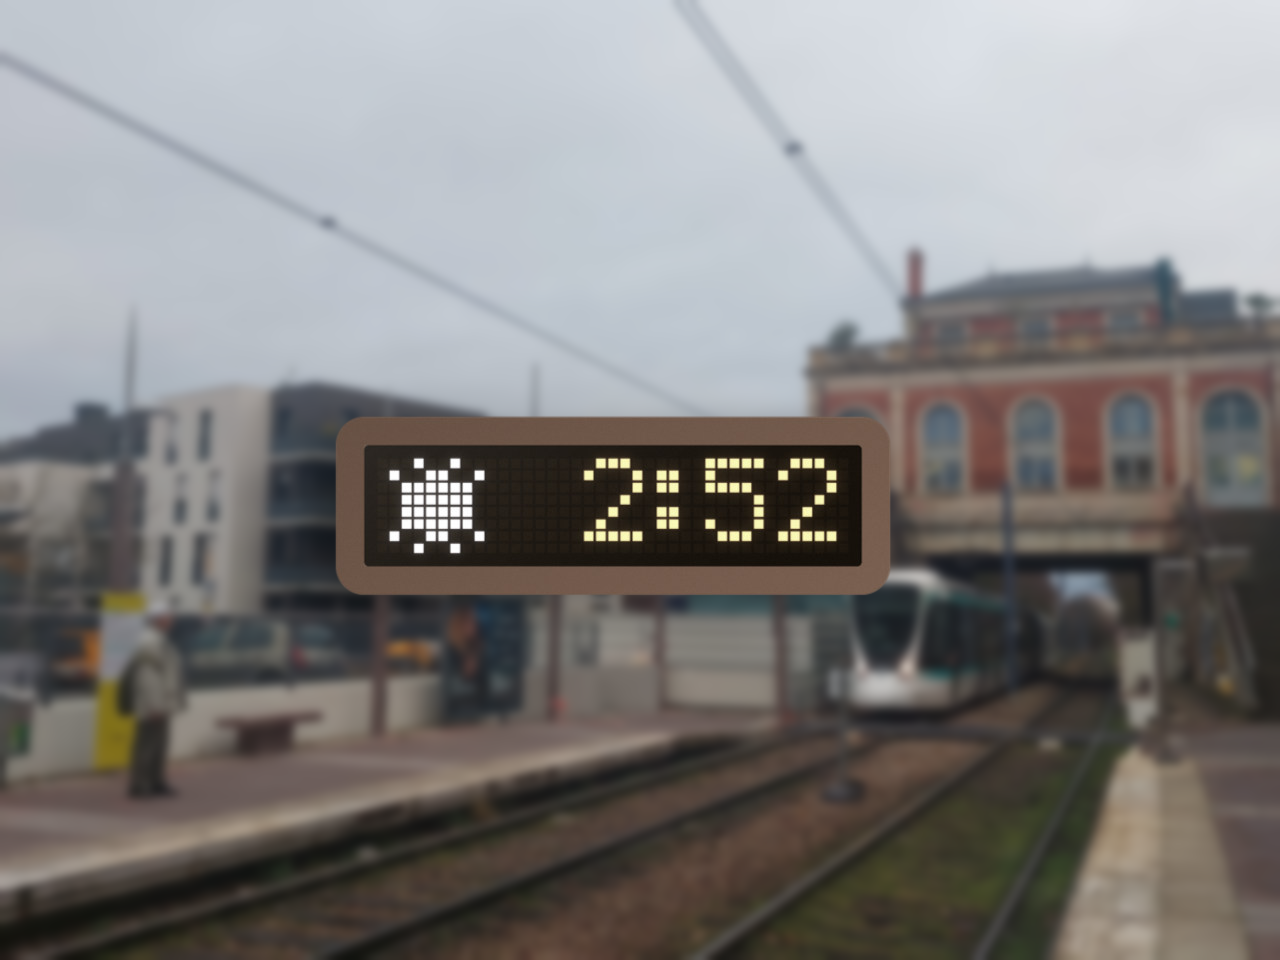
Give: 2:52
